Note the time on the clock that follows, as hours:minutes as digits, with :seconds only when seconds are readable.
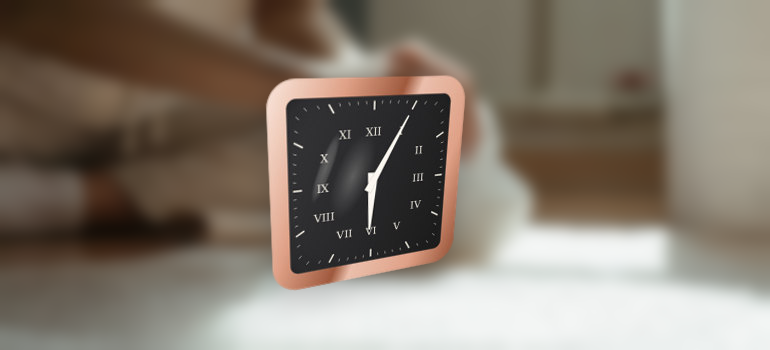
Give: 6:05
